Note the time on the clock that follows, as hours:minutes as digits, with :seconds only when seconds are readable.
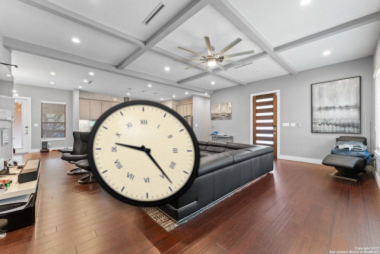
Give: 9:24
